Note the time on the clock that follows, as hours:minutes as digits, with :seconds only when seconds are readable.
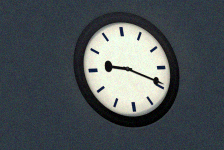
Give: 9:19
